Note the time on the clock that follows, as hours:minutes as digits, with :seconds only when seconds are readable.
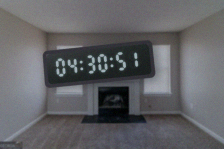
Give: 4:30:51
